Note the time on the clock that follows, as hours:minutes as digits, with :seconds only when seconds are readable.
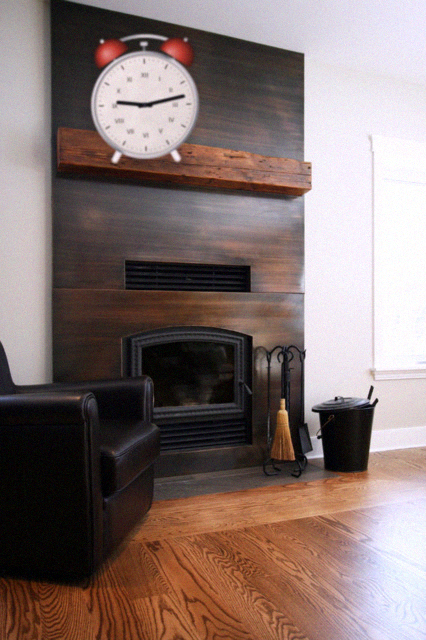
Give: 9:13
